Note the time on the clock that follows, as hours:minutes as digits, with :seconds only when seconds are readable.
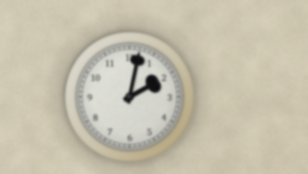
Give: 2:02
